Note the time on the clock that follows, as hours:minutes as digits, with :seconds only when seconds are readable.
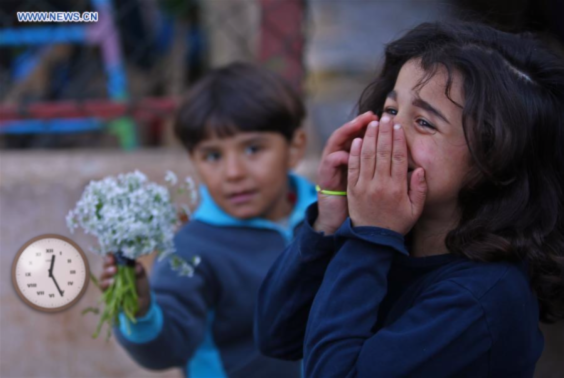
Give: 12:26
